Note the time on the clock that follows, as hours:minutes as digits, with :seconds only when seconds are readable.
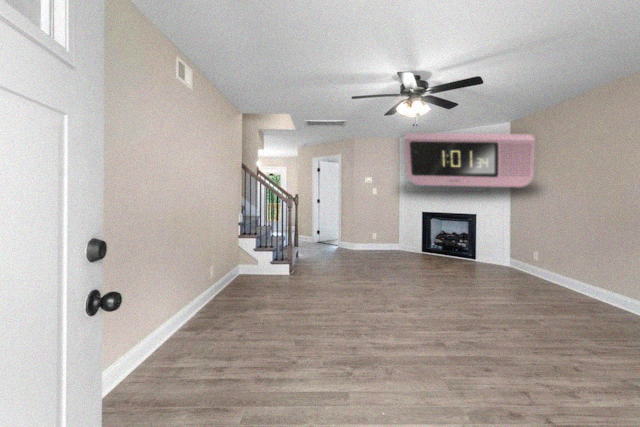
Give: 1:01
